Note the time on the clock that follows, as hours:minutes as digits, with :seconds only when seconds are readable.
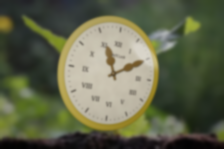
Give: 11:10
